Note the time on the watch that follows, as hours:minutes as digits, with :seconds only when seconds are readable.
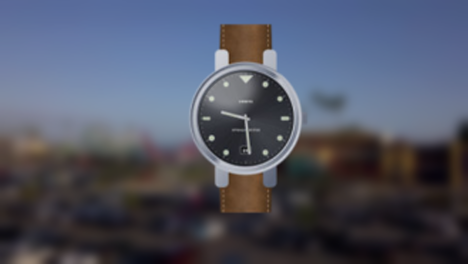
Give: 9:29
